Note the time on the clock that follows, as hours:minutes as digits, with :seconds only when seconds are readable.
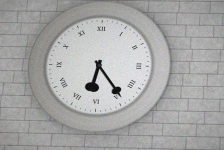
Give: 6:24
